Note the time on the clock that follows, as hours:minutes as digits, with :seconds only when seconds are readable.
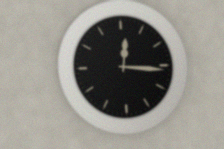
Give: 12:16
